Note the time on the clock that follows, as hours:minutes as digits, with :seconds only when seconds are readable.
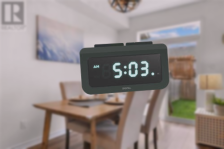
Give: 5:03
